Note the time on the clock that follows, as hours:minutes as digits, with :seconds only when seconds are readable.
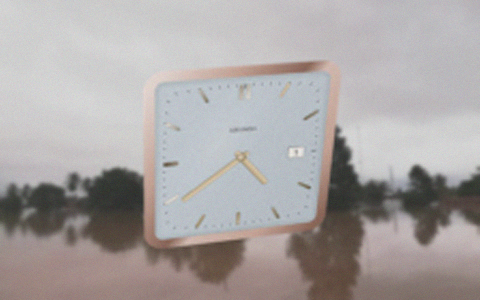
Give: 4:39
